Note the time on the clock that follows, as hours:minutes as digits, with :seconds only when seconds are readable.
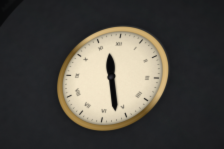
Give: 11:27
